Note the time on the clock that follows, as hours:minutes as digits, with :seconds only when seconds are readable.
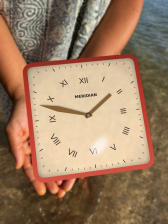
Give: 1:48
